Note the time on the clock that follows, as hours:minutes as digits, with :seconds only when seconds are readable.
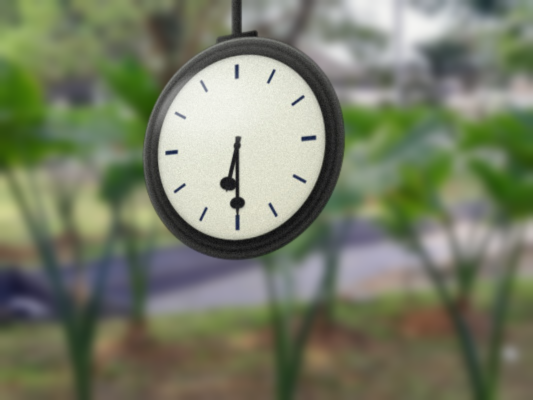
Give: 6:30
